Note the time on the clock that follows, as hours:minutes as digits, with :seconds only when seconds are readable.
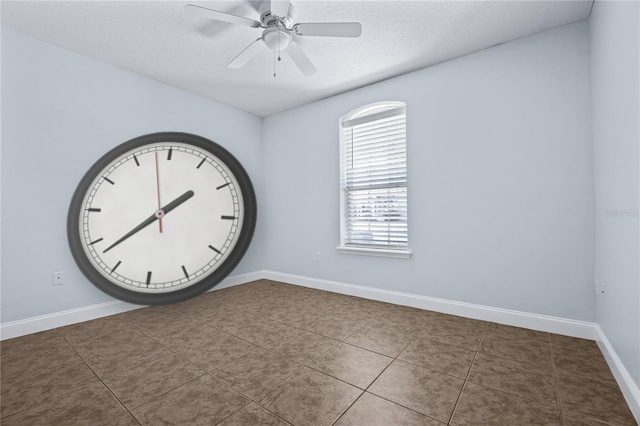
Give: 1:37:58
